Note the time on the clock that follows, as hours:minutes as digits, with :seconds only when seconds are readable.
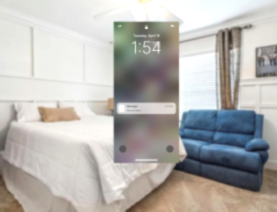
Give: 1:54
